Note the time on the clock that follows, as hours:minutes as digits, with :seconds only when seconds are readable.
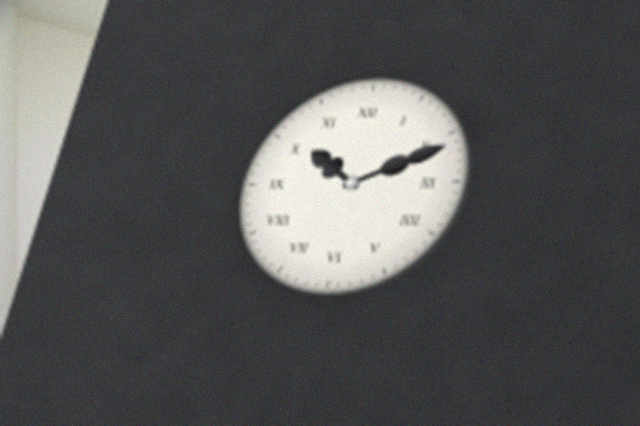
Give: 10:11
